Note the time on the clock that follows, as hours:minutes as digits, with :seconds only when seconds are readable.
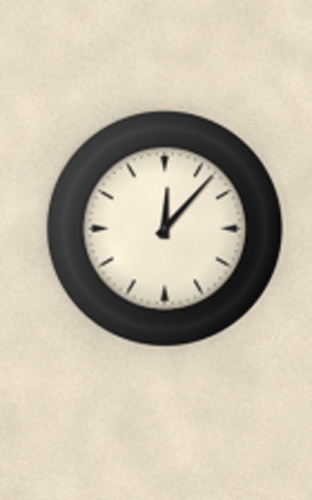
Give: 12:07
